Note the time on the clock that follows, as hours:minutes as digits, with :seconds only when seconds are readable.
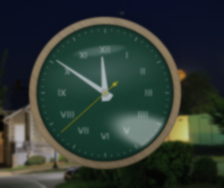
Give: 11:50:38
